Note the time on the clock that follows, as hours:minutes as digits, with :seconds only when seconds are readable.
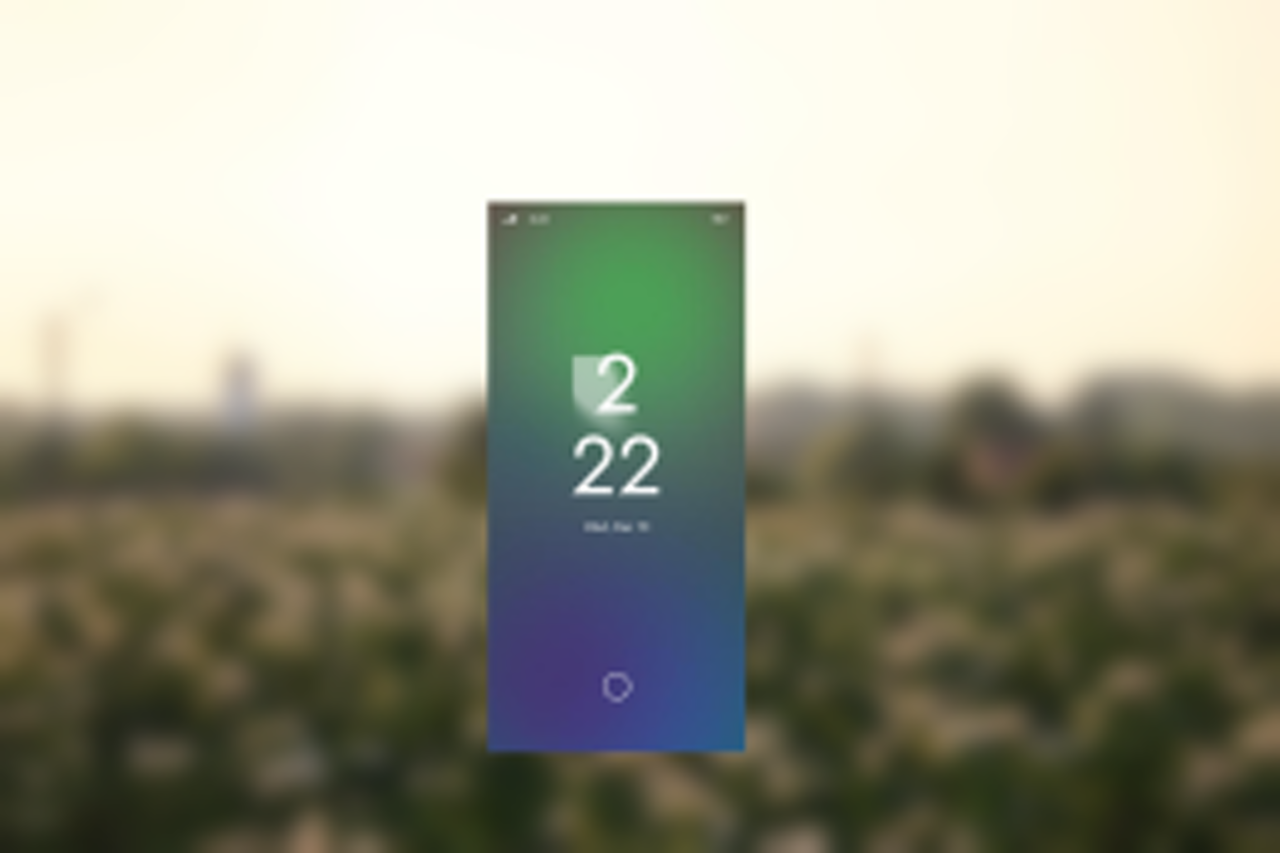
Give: 2:22
